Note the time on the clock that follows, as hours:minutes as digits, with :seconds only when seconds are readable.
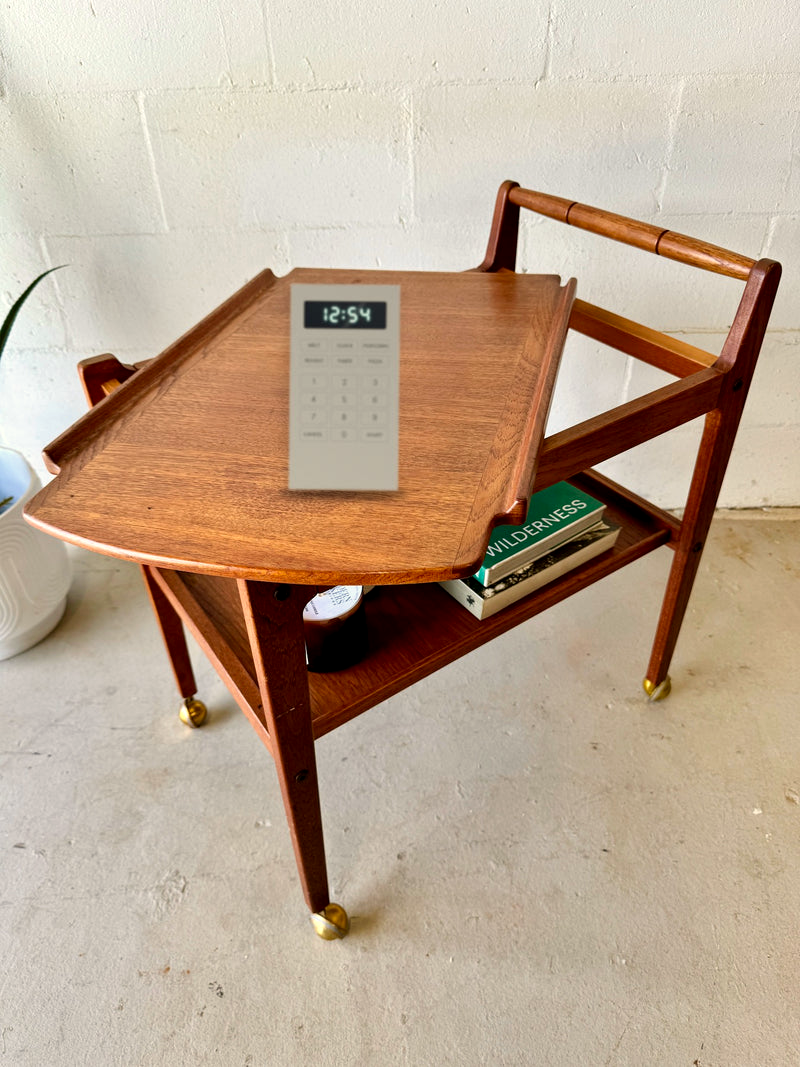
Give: 12:54
